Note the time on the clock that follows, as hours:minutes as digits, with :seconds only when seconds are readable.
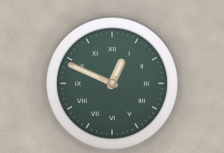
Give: 12:49
